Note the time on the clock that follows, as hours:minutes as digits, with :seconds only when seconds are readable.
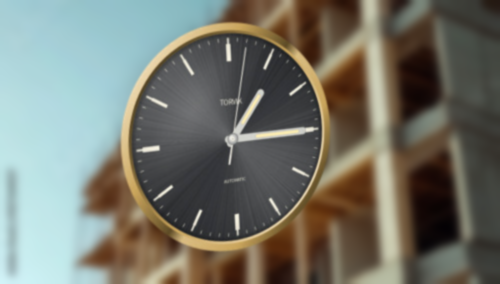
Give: 1:15:02
